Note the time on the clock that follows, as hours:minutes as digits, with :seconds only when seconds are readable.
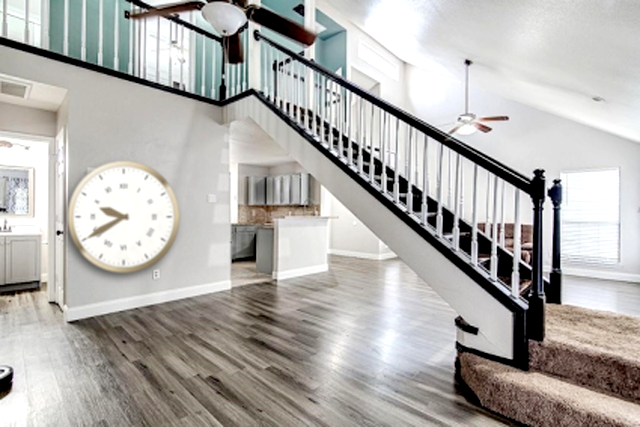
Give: 9:40
